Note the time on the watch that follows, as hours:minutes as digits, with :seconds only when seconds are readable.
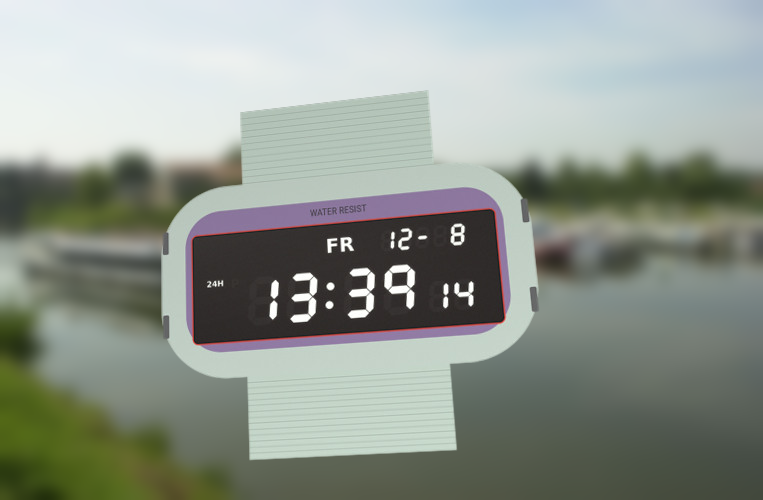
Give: 13:39:14
